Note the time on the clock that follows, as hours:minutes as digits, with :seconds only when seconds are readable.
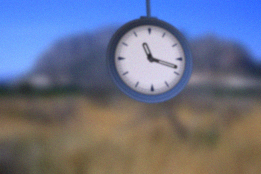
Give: 11:18
